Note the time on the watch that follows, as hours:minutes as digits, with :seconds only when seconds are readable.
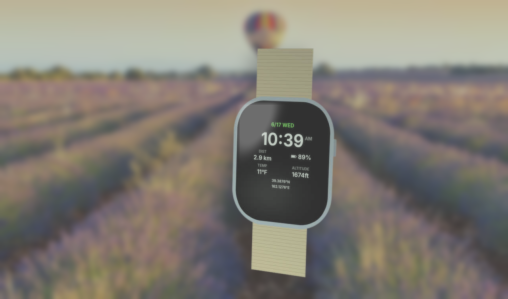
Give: 10:39
